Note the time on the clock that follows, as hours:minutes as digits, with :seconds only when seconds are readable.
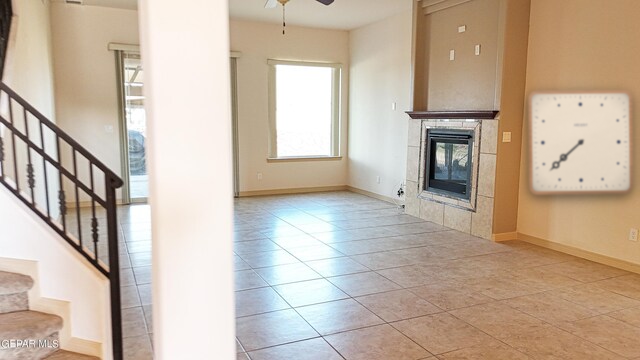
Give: 7:38
